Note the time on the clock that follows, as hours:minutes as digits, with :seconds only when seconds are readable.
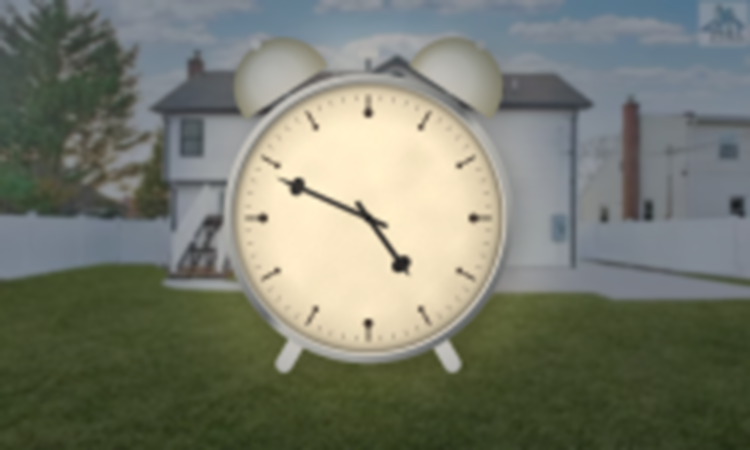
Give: 4:49
